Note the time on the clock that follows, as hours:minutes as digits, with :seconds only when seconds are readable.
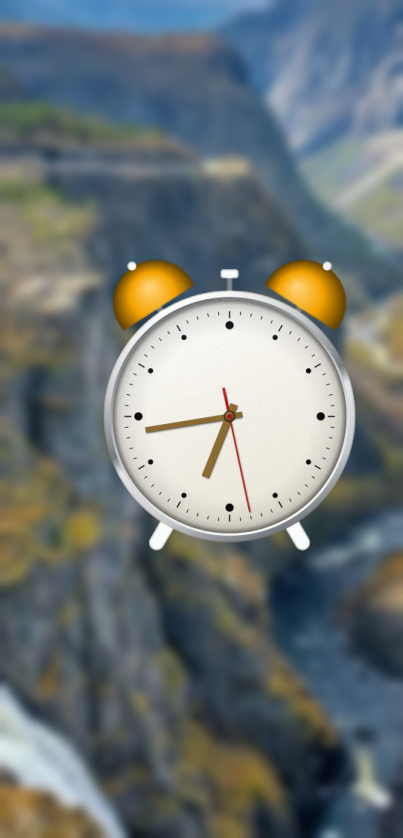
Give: 6:43:28
